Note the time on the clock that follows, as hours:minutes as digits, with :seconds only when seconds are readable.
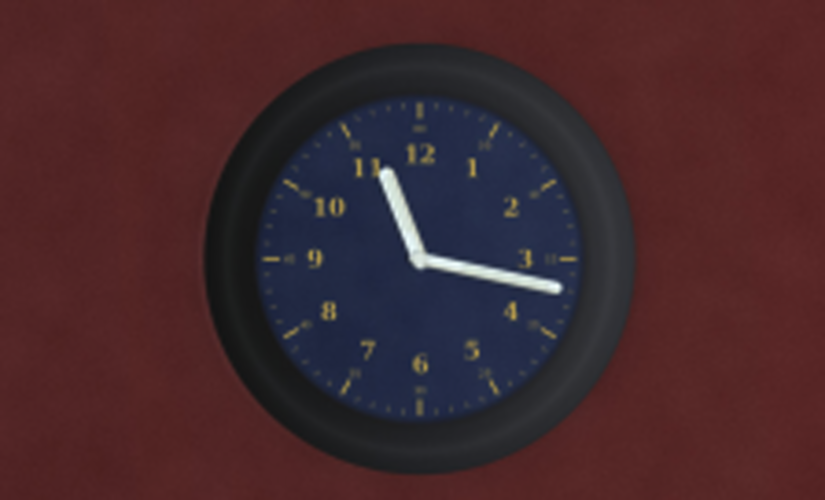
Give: 11:17
